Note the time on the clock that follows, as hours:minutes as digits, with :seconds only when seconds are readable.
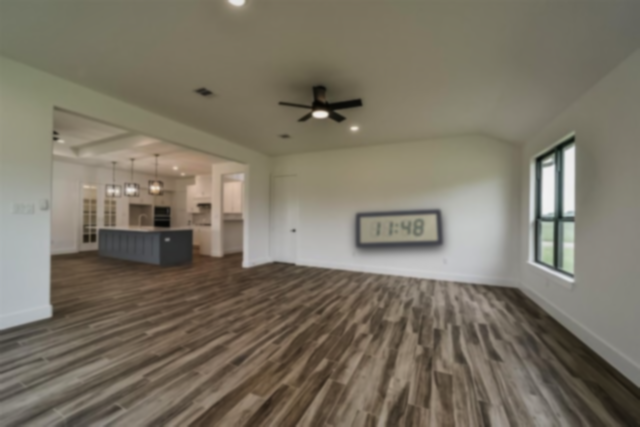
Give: 11:48
